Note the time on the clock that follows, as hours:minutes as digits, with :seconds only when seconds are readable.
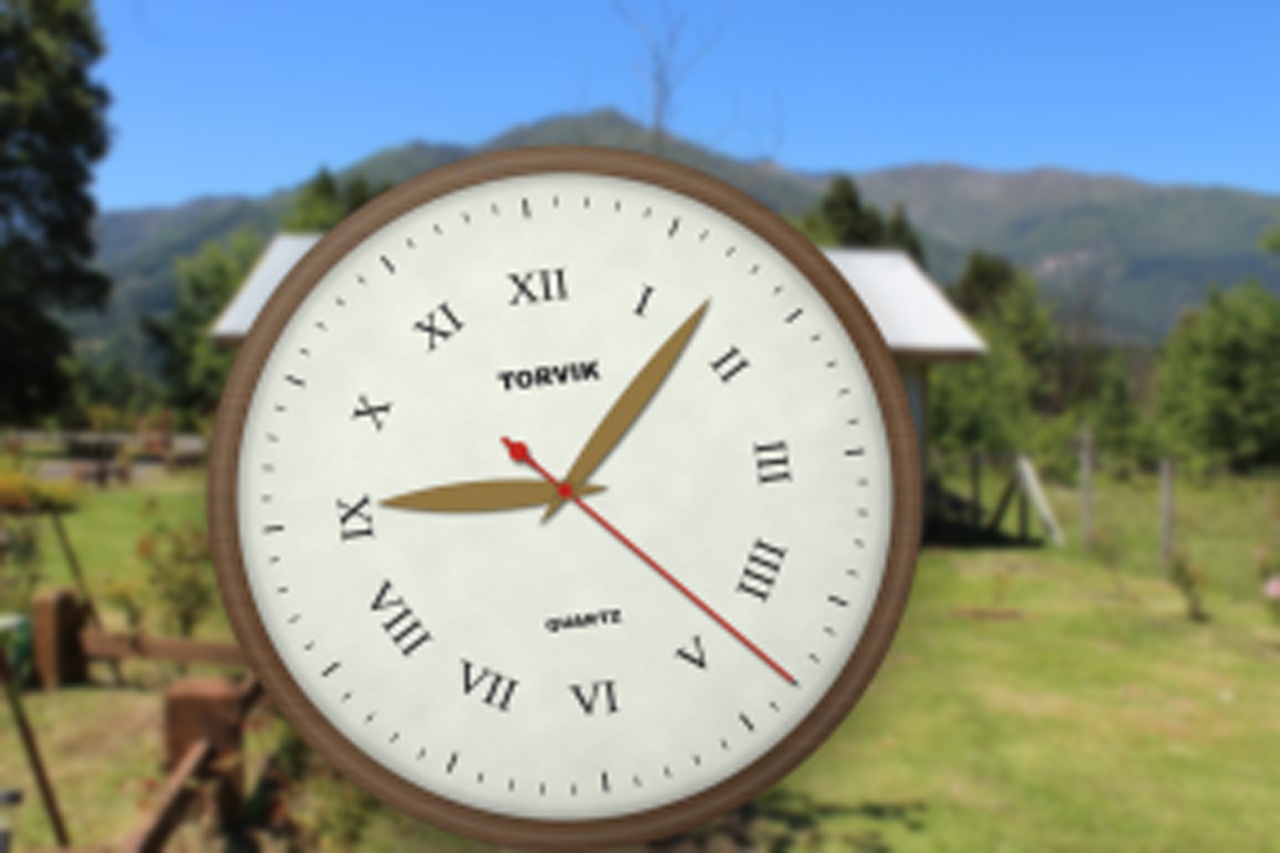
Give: 9:07:23
